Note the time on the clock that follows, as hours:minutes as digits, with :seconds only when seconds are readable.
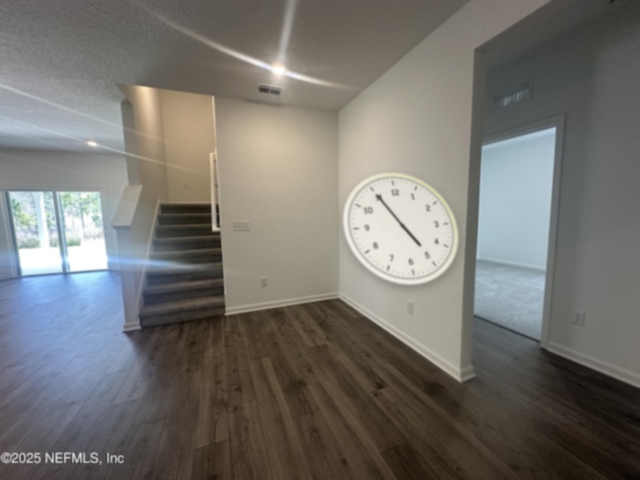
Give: 4:55
